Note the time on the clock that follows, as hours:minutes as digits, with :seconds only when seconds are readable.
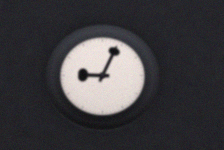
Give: 9:04
